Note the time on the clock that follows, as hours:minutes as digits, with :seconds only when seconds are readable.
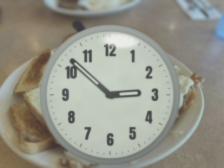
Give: 2:52
